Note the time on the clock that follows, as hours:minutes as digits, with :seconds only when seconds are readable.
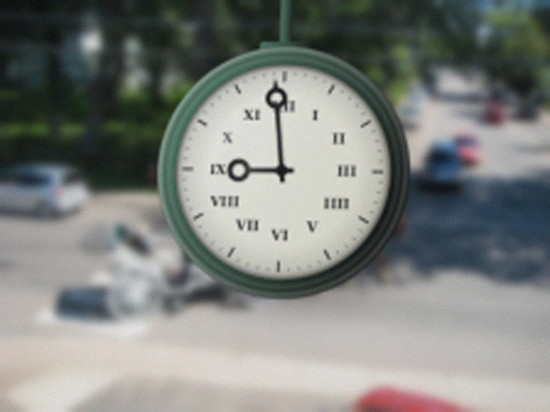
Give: 8:59
